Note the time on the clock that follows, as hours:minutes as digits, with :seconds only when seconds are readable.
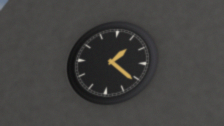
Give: 1:21
